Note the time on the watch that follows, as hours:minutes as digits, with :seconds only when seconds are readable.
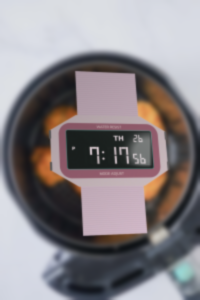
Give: 7:17:56
